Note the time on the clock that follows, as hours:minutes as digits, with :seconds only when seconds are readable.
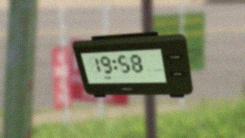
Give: 19:58
